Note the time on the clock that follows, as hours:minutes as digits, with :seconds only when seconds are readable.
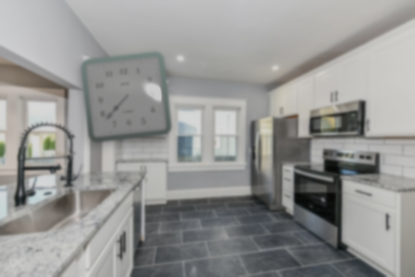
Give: 7:38
